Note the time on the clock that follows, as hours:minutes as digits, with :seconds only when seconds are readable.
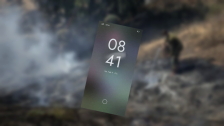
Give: 8:41
